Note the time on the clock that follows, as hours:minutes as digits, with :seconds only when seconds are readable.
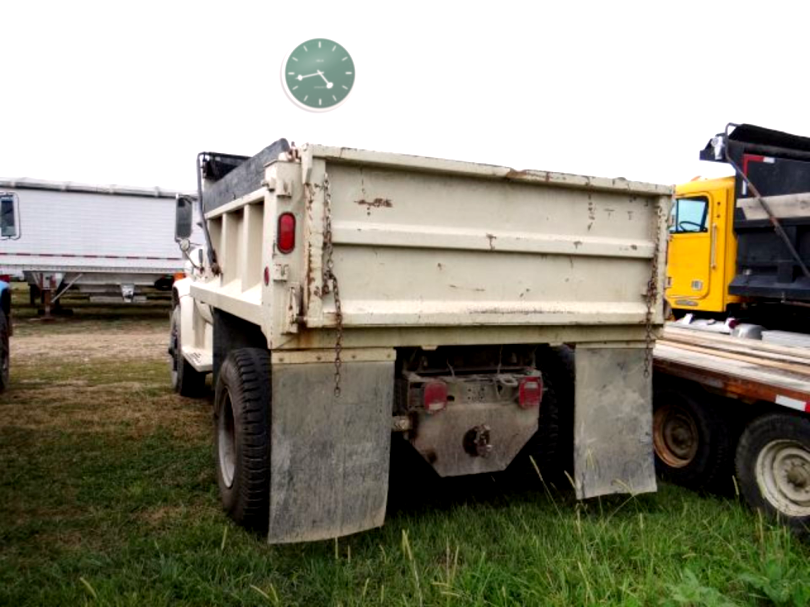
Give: 4:43
